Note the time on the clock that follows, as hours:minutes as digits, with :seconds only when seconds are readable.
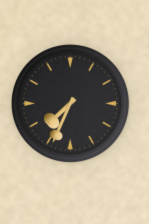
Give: 7:34
